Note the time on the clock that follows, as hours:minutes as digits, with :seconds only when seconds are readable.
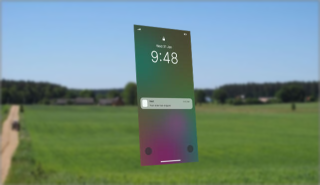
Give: 9:48
